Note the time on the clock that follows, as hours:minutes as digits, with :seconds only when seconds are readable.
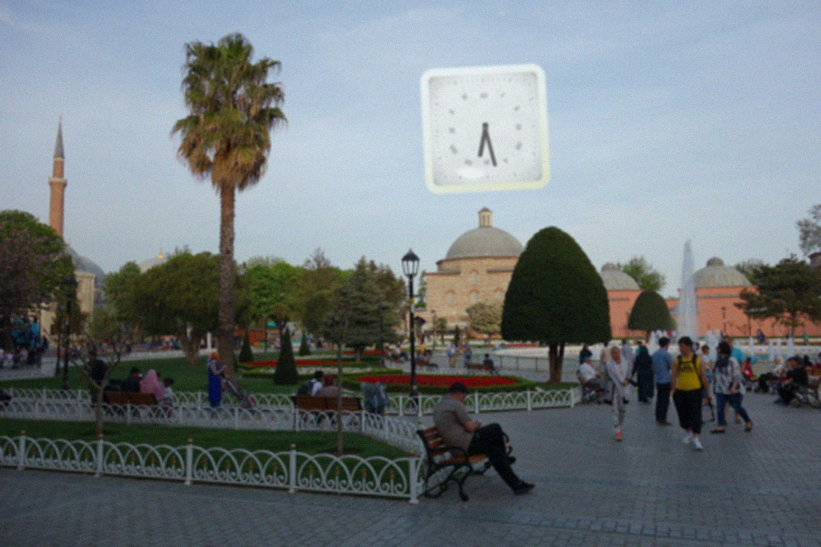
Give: 6:28
